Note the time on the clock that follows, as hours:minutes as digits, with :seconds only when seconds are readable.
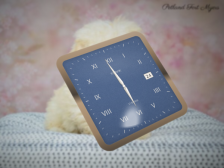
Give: 5:59
